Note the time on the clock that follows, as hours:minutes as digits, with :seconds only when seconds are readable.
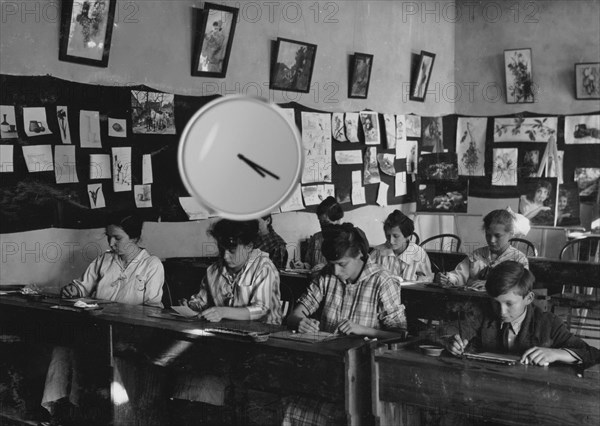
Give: 4:20
